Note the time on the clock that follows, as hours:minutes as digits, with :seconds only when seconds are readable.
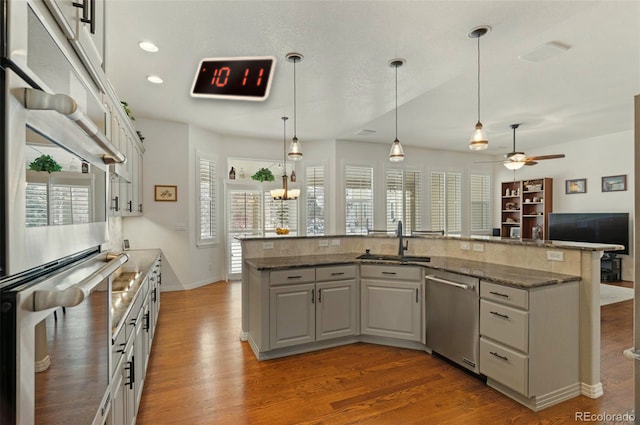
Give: 10:11
